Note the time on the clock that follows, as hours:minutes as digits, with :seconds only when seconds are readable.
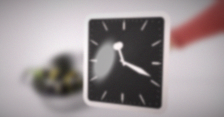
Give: 11:19
